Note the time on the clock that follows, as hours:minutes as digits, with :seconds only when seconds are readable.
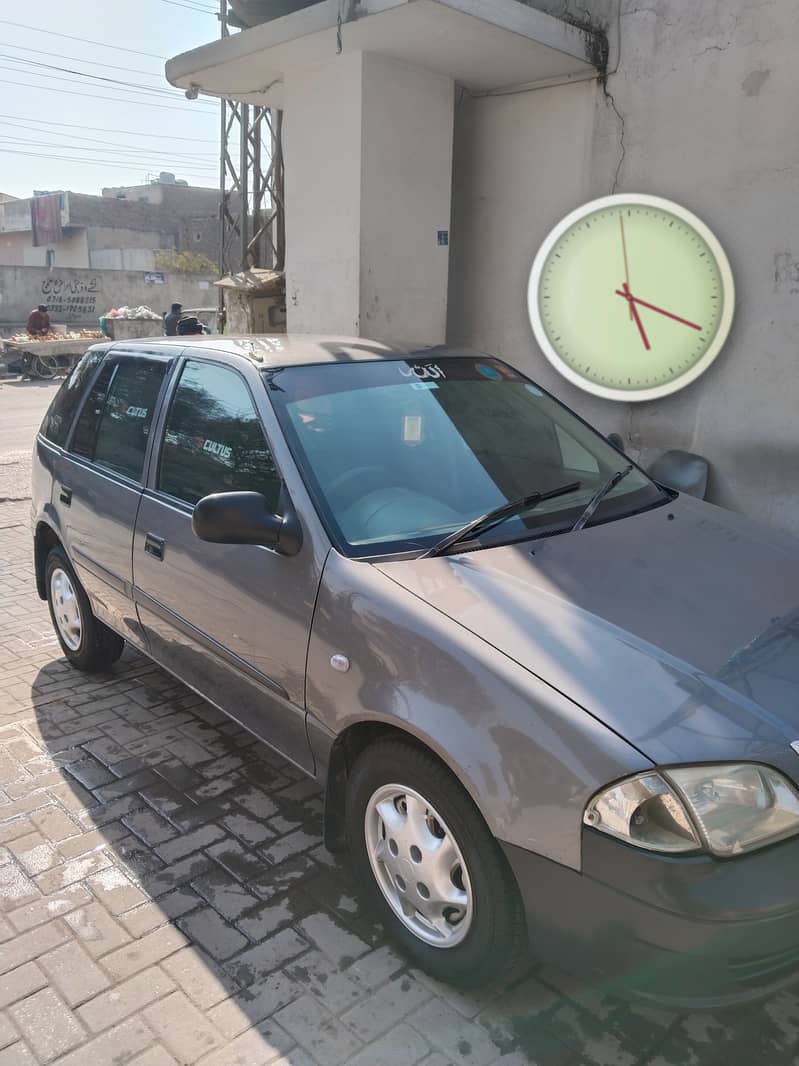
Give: 5:18:59
